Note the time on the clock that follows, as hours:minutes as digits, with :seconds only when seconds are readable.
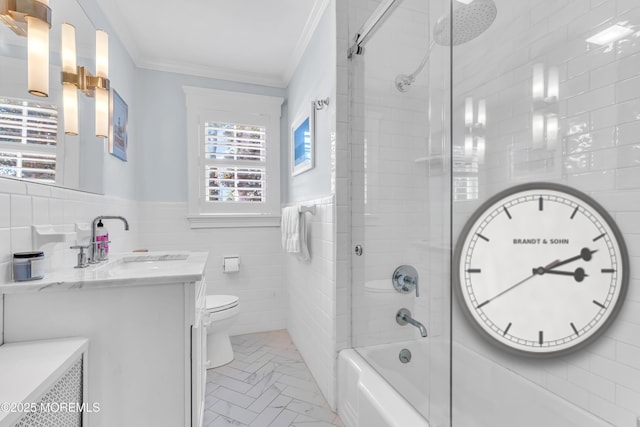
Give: 3:11:40
